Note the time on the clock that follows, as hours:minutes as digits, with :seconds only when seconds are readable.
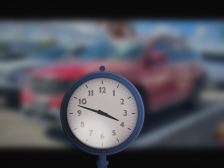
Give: 3:48
